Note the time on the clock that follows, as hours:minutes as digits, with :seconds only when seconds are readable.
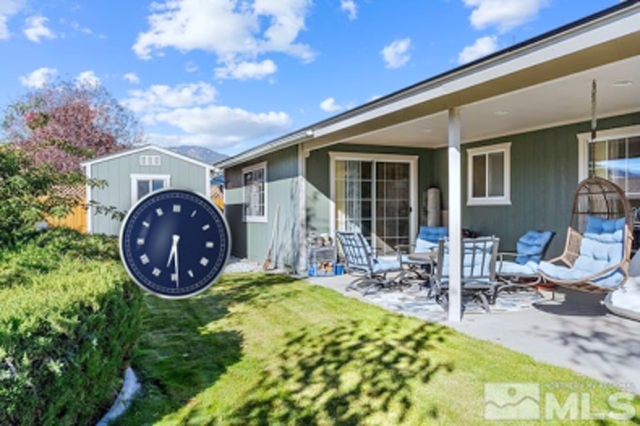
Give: 6:29
